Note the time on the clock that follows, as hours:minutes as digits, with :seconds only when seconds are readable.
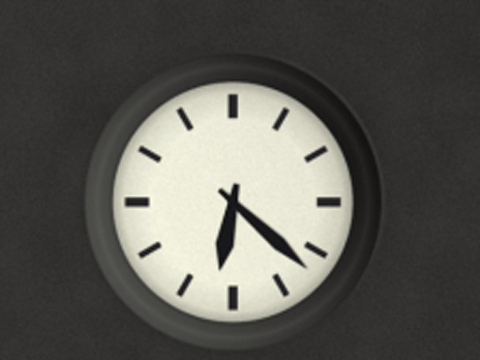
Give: 6:22
